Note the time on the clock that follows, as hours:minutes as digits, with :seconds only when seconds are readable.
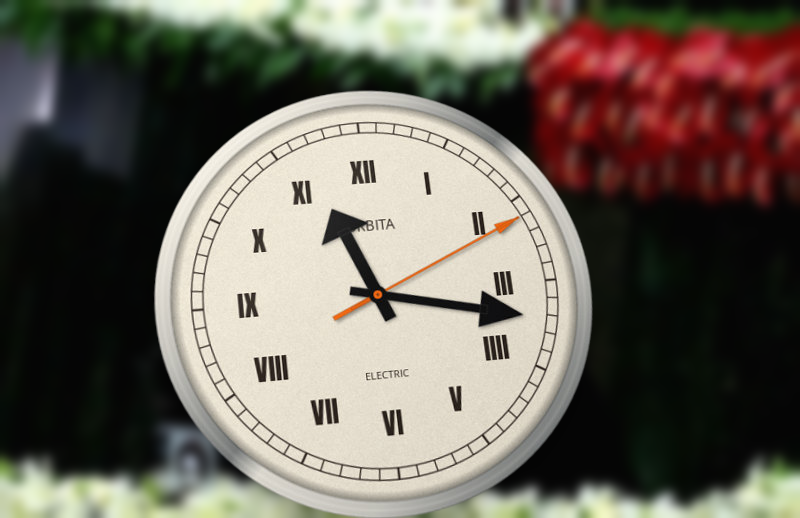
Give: 11:17:11
